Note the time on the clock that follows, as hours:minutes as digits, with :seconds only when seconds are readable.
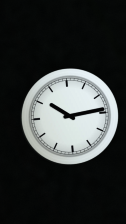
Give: 10:14
